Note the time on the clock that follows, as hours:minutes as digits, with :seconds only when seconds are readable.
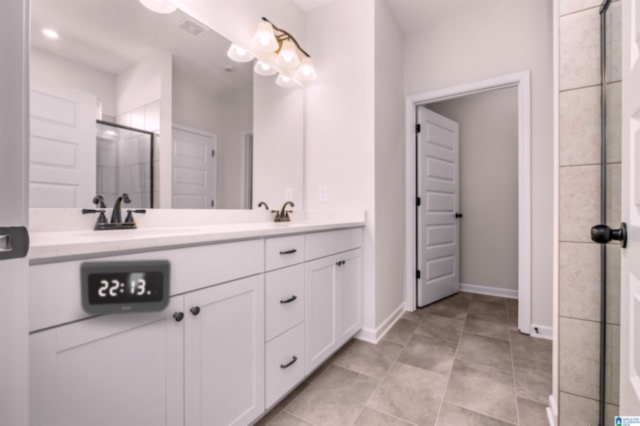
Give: 22:13
